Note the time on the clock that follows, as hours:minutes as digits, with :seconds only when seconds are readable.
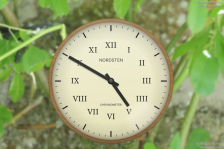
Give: 4:50
